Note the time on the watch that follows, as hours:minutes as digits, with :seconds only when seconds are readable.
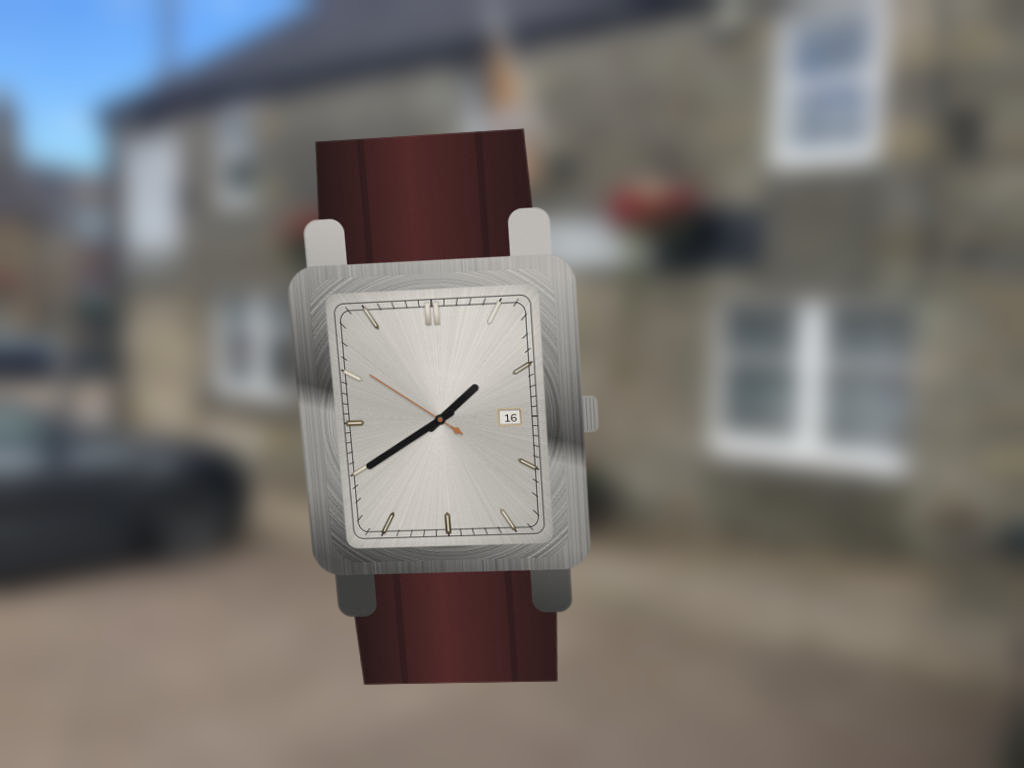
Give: 1:39:51
